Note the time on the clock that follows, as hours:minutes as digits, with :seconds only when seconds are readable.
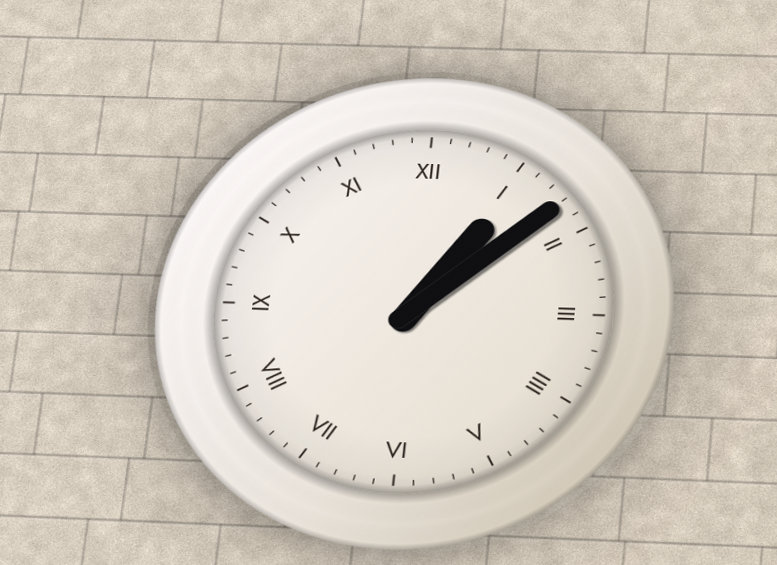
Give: 1:08
